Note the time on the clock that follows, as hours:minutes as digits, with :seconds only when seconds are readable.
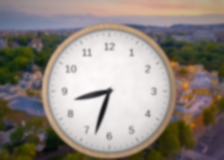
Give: 8:33
